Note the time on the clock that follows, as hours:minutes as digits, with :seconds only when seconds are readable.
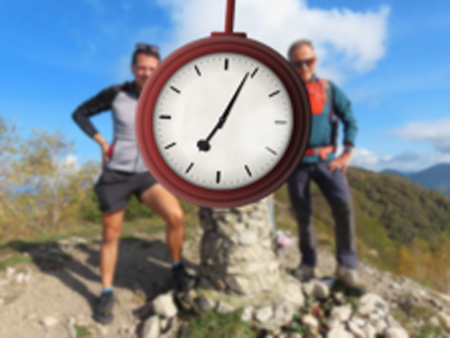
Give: 7:04
